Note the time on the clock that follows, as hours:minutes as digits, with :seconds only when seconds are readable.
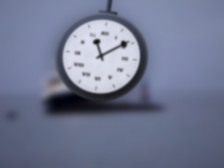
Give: 11:09
